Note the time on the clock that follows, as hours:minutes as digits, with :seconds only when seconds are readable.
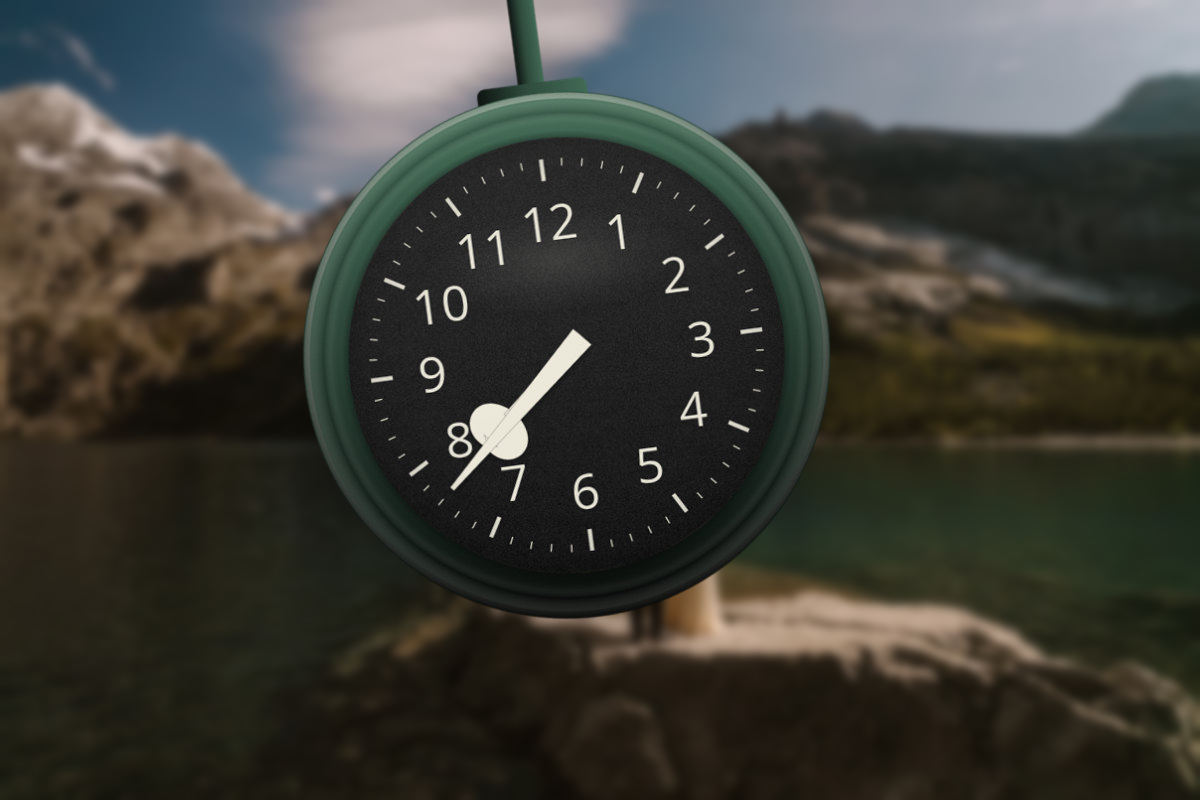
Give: 7:38
